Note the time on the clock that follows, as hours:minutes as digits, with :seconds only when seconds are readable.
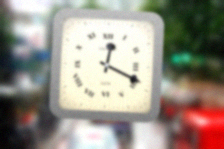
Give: 12:19
